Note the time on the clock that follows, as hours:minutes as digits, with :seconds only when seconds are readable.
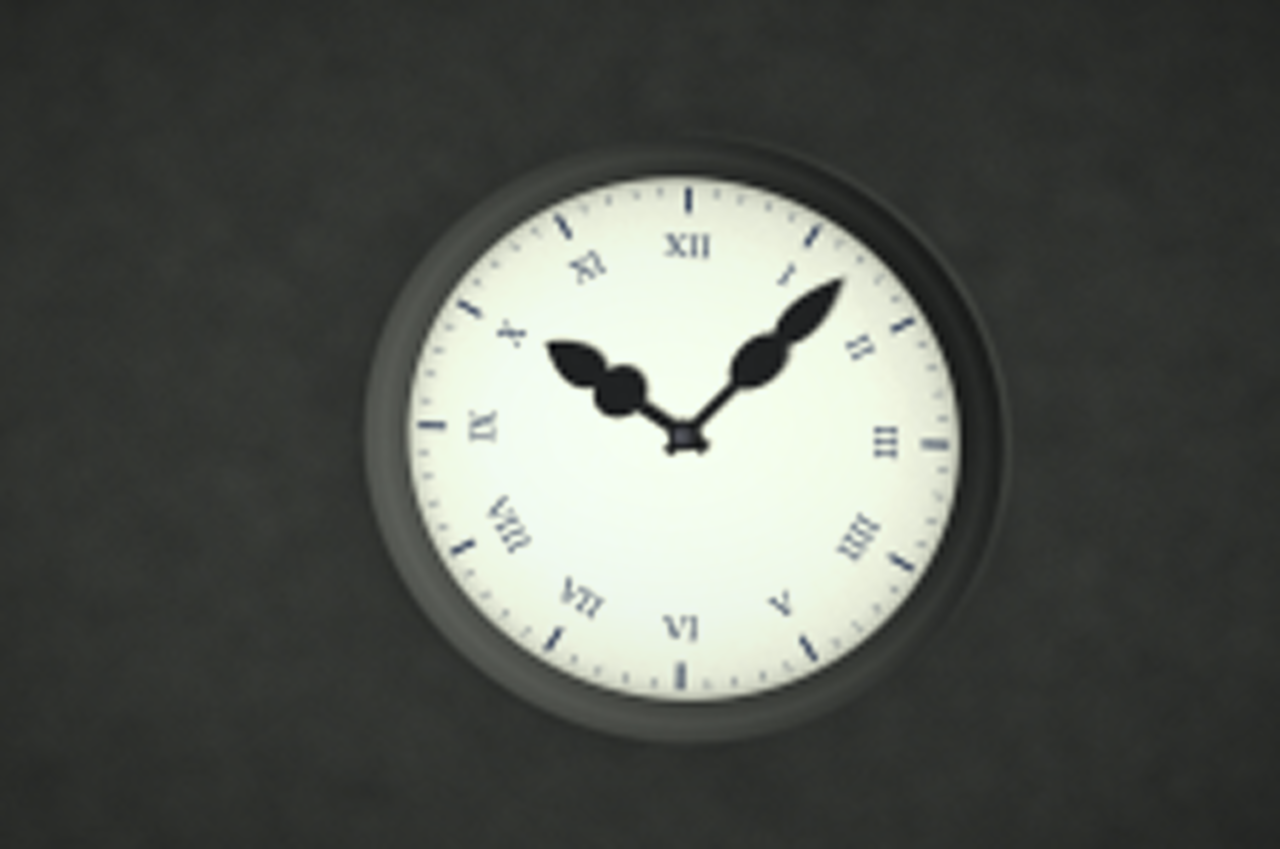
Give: 10:07
